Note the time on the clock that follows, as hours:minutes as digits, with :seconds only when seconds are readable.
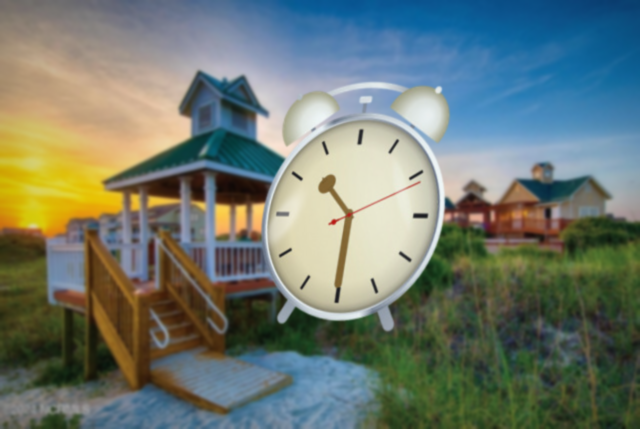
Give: 10:30:11
